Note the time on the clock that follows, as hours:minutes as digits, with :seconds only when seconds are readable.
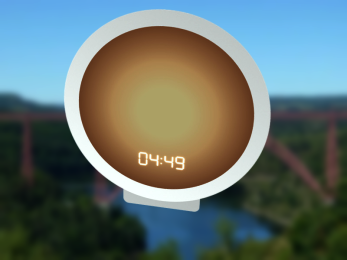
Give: 4:49
